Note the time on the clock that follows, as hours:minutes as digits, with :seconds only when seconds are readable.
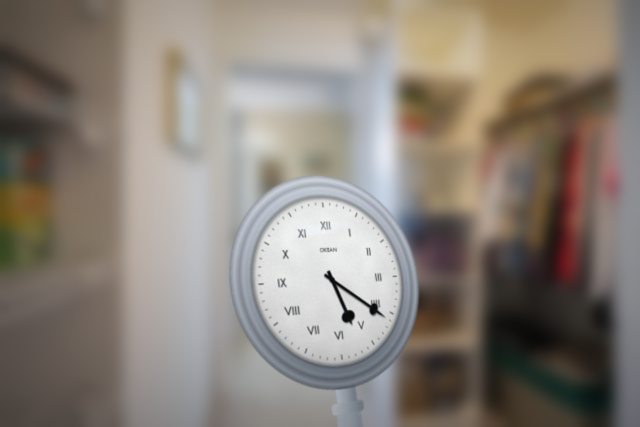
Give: 5:21
